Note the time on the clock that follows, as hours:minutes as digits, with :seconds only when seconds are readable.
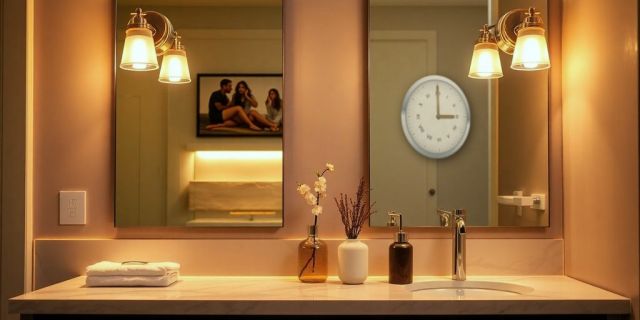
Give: 3:00
